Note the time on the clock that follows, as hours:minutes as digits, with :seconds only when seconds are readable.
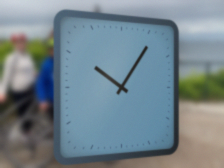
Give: 10:06
